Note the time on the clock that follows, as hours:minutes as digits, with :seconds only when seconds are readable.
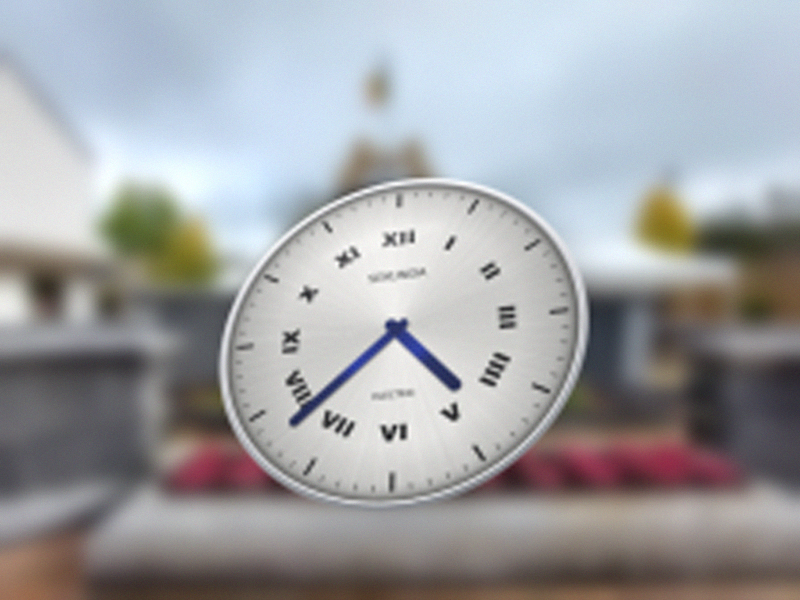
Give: 4:38
